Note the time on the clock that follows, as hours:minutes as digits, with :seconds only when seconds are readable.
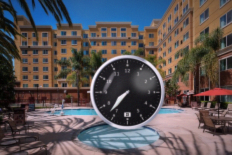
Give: 7:37
